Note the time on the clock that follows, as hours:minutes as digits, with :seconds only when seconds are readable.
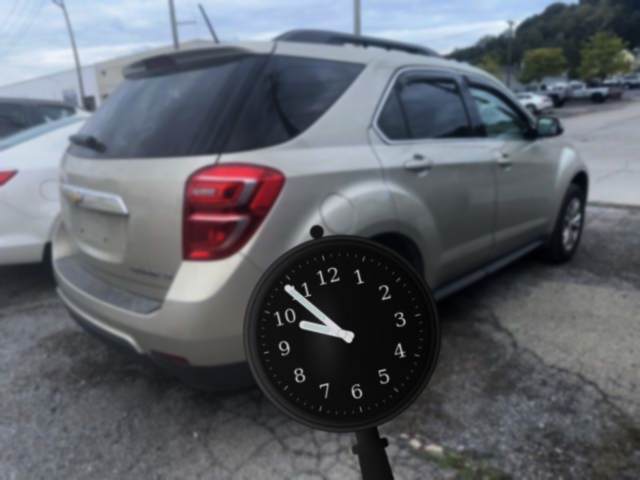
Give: 9:54
